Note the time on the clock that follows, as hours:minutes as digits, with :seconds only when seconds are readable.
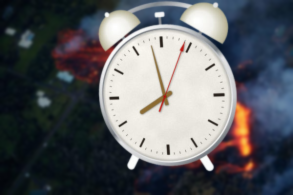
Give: 7:58:04
